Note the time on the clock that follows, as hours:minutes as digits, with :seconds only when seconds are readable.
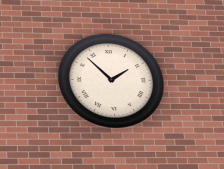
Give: 1:53
